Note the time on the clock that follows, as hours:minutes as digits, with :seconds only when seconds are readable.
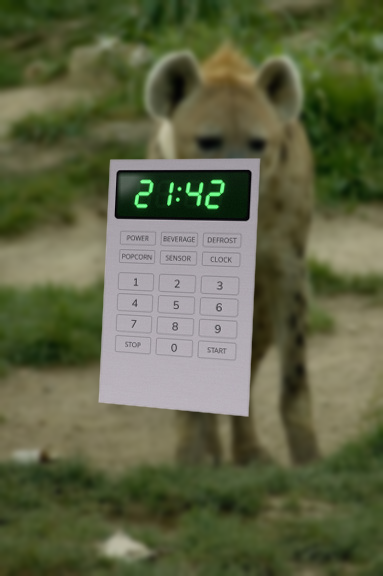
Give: 21:42
